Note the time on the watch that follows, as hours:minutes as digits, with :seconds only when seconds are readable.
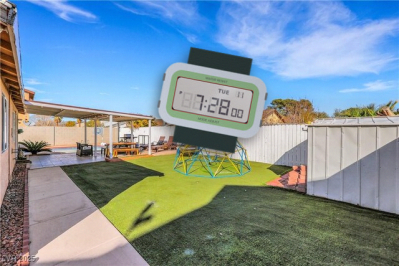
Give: 7:28:00
